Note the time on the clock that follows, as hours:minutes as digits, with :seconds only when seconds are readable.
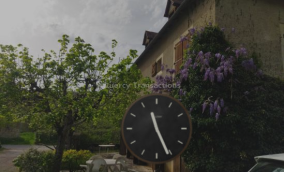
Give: 11:26
